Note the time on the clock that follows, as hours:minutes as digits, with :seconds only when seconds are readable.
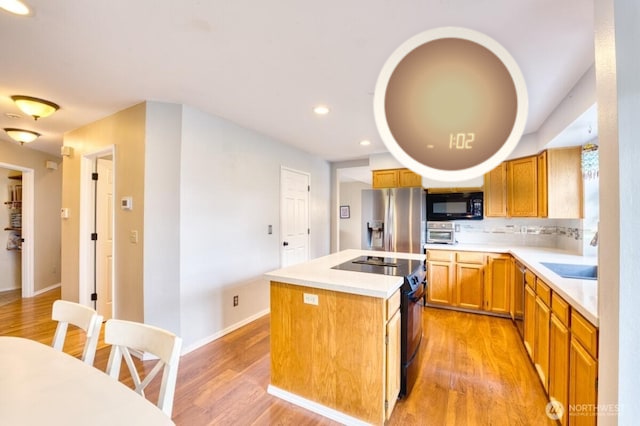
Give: 1:02
